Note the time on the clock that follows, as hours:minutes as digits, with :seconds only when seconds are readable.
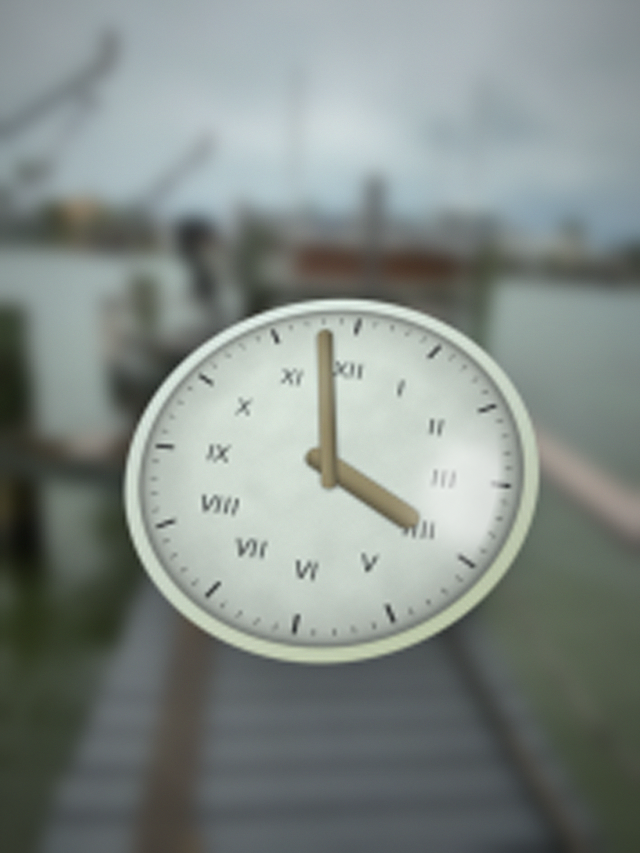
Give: 3:58
